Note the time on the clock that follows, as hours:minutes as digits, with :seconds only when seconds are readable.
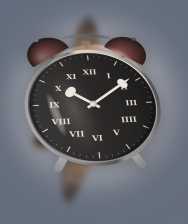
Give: 10:09
